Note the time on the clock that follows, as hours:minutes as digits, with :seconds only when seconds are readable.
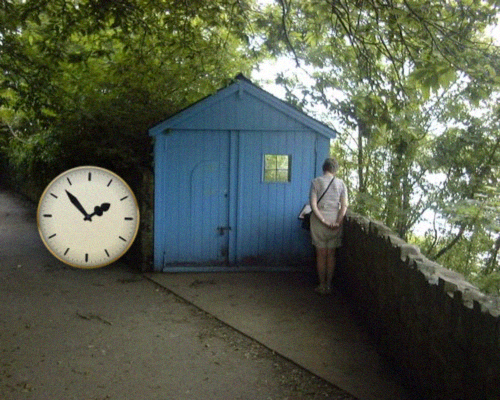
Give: 1:53
